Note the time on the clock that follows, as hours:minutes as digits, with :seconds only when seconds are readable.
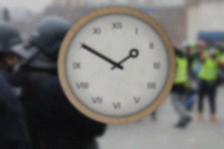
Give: 1:50
